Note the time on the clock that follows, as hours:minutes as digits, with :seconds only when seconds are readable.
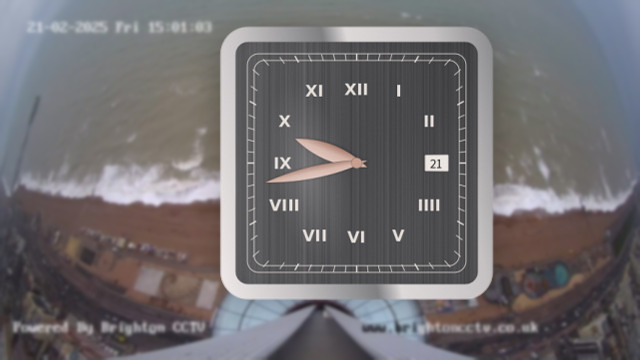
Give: 9:43
